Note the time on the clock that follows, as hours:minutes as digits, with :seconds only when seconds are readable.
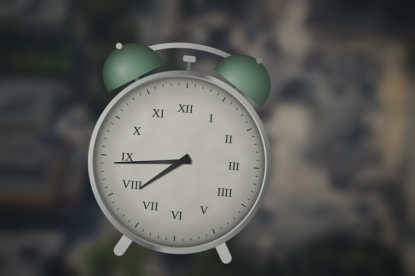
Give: 7:44
